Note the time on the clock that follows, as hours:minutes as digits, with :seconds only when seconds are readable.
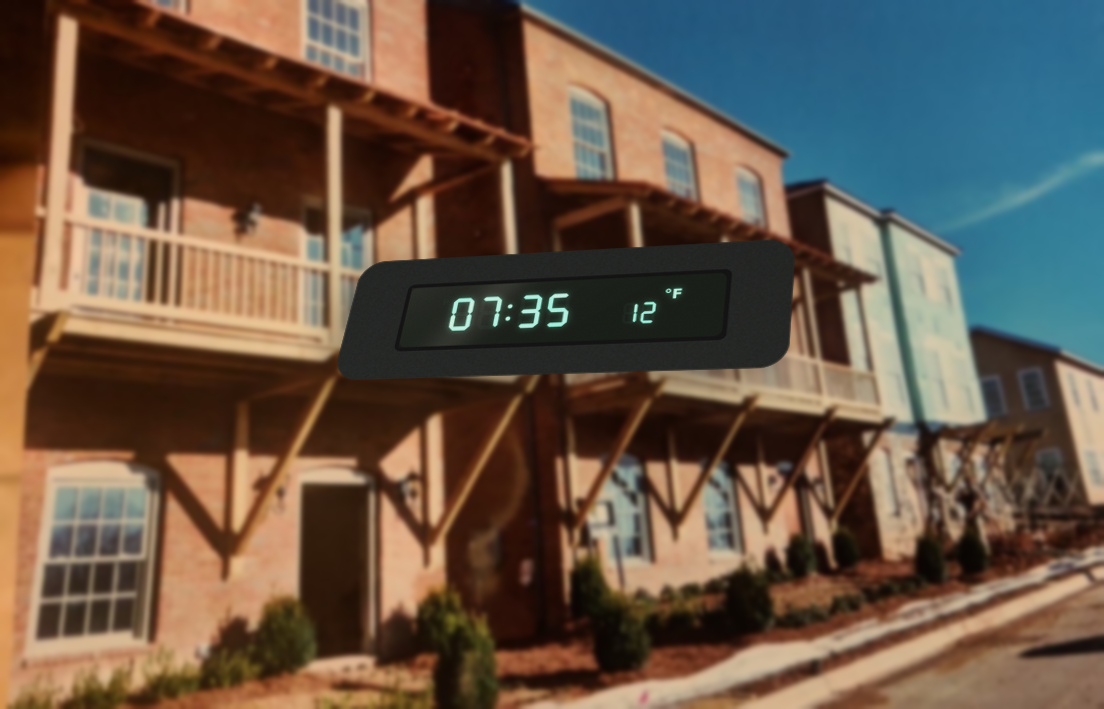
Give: 7:35
